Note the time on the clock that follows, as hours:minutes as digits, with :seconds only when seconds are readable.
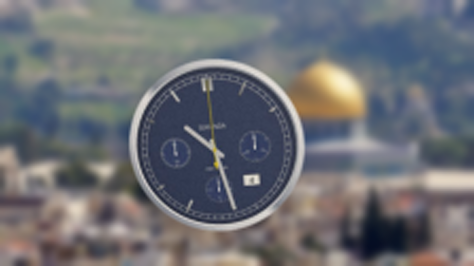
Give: 10:28
